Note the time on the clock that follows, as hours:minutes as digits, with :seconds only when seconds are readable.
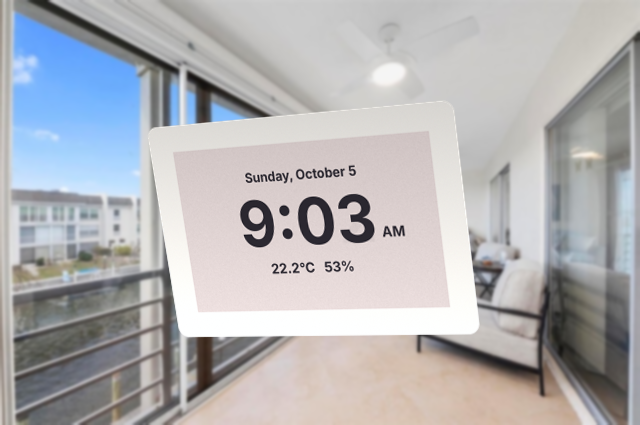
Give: 9:03
